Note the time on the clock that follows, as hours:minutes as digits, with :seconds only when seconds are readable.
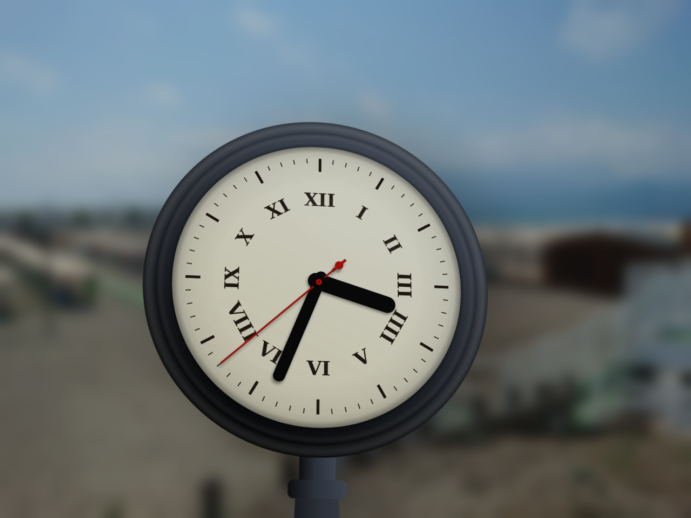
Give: 3:33:38
